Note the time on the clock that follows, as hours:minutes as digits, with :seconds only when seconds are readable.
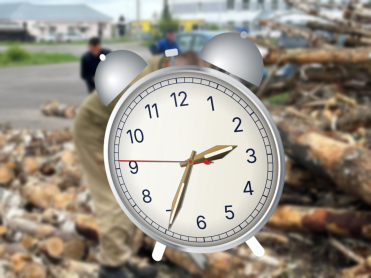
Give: 2:34:46
